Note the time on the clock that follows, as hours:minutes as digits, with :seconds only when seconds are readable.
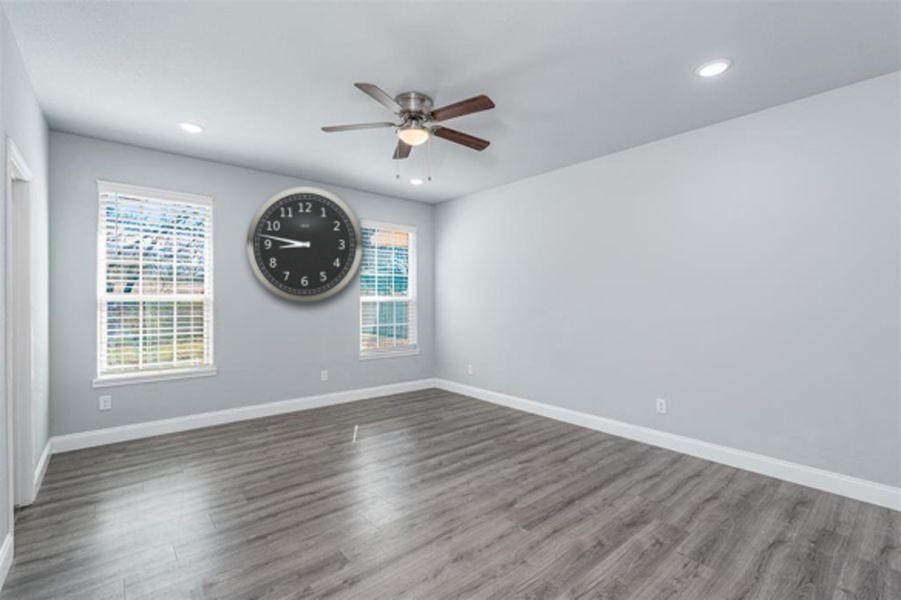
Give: 8:47
